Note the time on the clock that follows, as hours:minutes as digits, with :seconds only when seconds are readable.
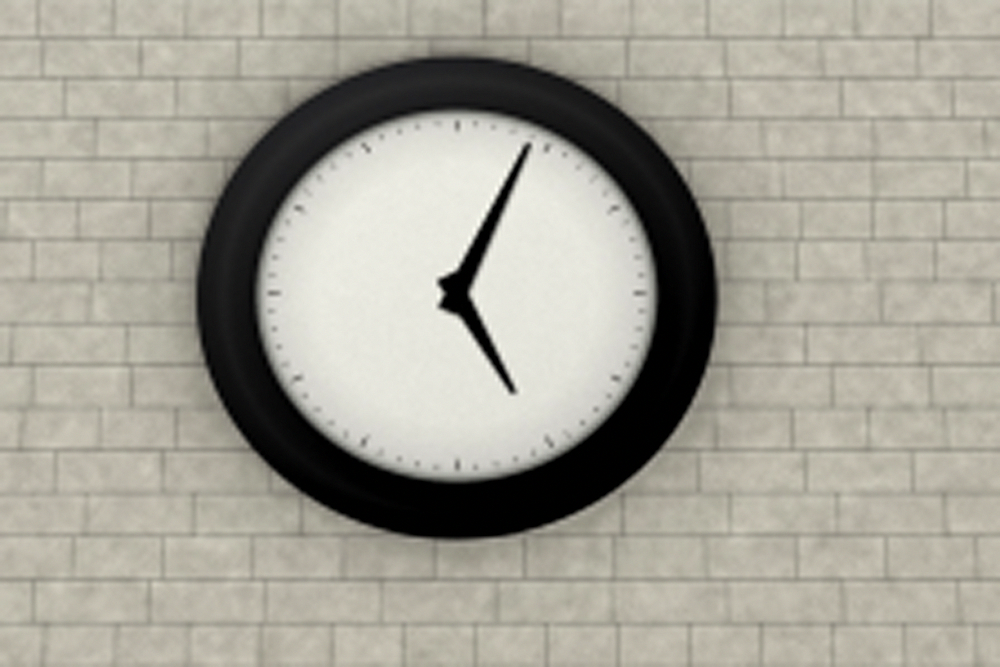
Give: 5:04
